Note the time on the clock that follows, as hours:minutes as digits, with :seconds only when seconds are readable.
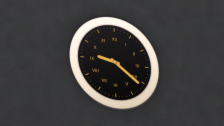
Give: 9:21
